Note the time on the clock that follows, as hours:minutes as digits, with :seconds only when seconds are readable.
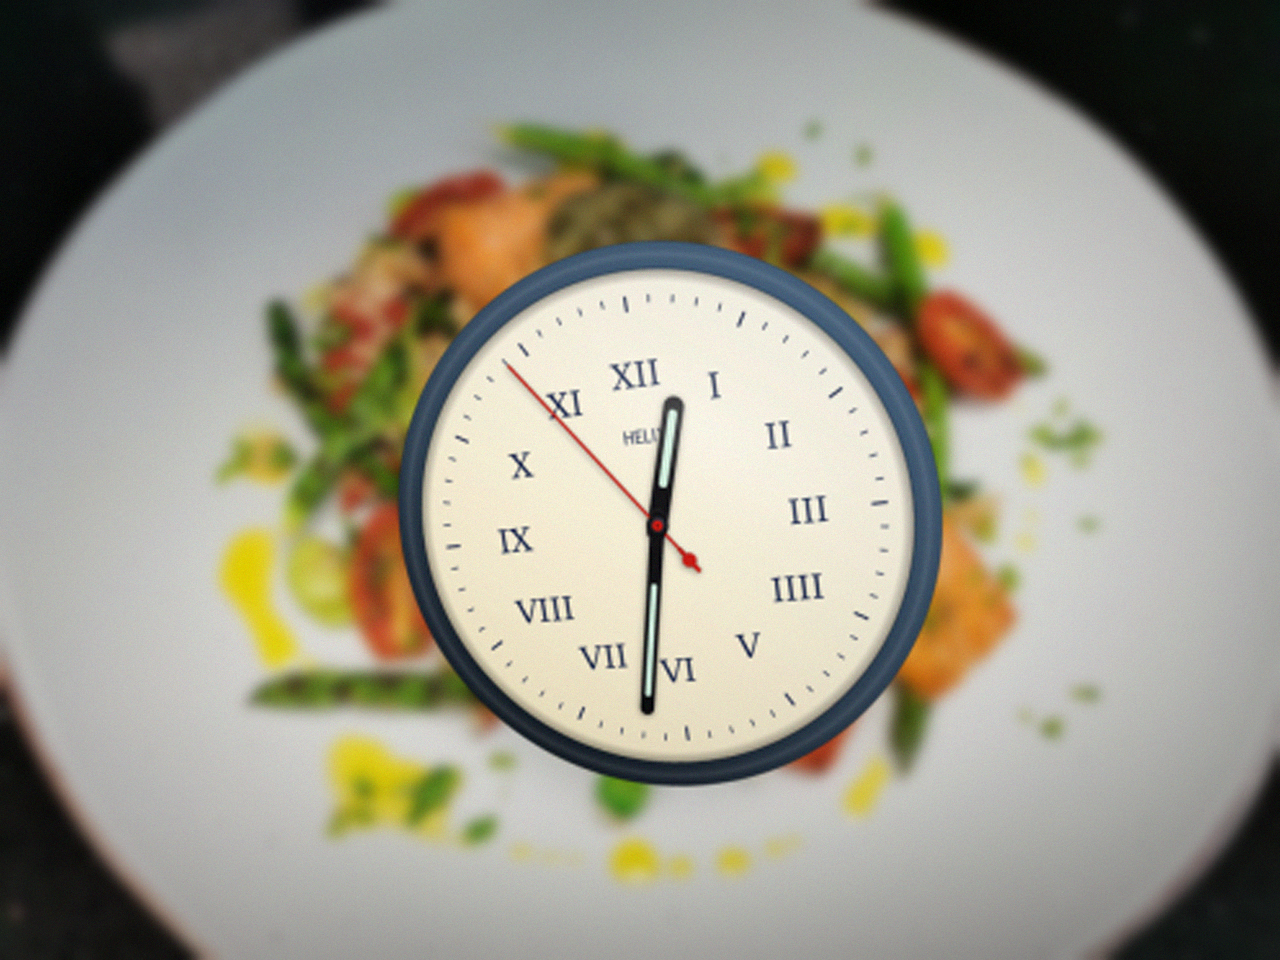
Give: 12:31:54
